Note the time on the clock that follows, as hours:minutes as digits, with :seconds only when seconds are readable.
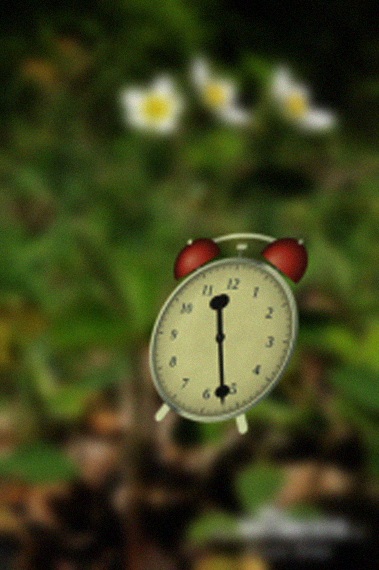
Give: 11:27
